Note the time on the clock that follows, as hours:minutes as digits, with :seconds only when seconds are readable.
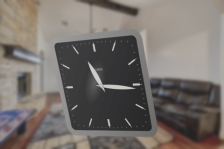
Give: 11:16
